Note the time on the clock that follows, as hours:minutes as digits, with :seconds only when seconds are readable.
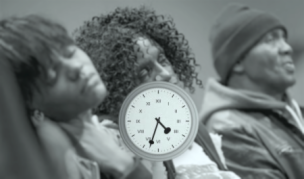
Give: 4:33
